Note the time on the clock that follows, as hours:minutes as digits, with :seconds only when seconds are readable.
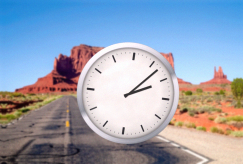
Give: 2:07
